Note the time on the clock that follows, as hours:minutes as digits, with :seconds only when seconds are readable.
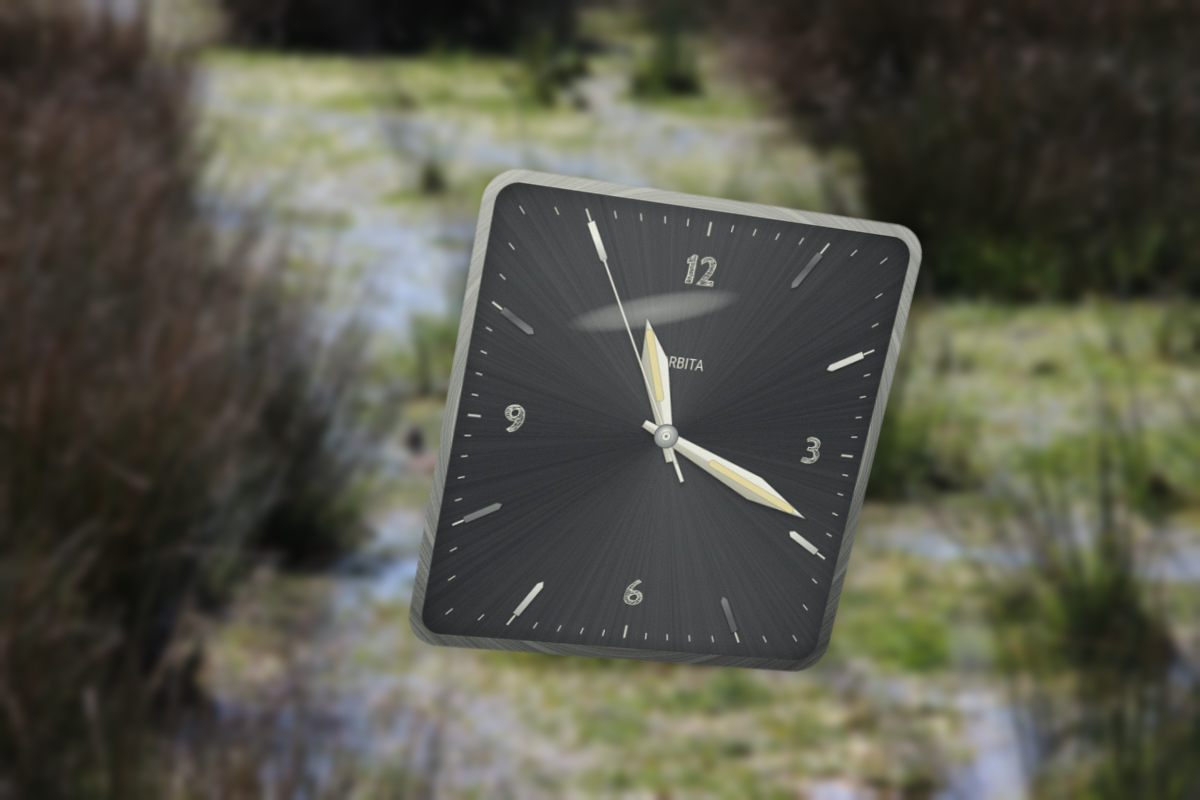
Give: 11:18:55
